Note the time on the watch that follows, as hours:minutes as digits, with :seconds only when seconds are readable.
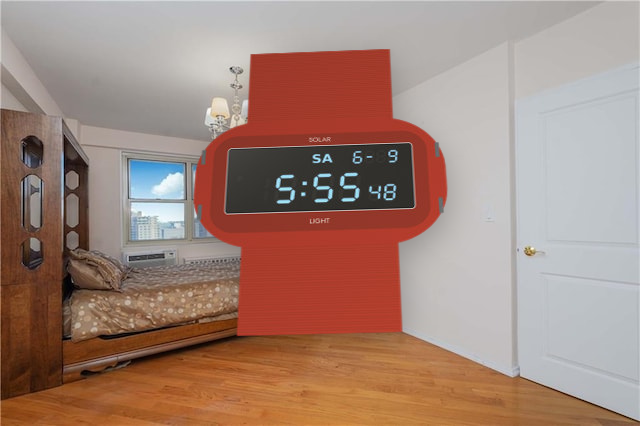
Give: 5:55:48
